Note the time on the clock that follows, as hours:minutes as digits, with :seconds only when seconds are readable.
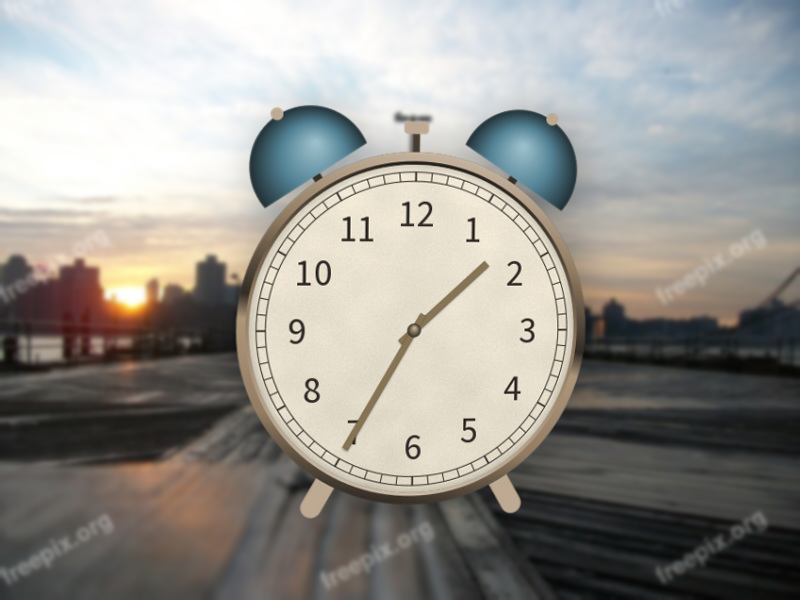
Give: 1:35
